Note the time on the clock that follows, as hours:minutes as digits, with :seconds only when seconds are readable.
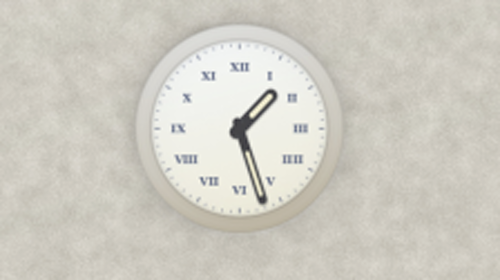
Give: 1:27
